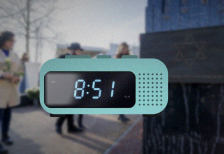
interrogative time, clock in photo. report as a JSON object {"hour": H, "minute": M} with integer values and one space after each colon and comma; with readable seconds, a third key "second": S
{"hour": 8, "minute": 51}
